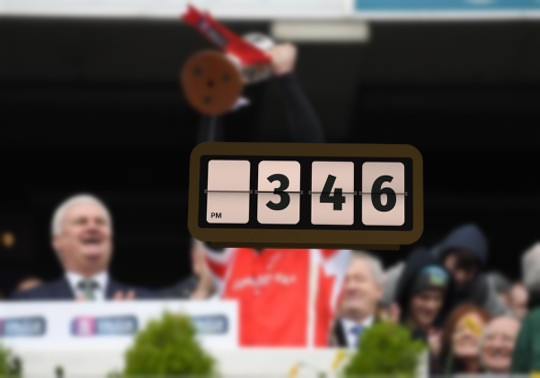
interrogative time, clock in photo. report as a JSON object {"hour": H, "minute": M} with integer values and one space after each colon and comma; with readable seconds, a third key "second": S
{"hour": 3, "minute": 46}
